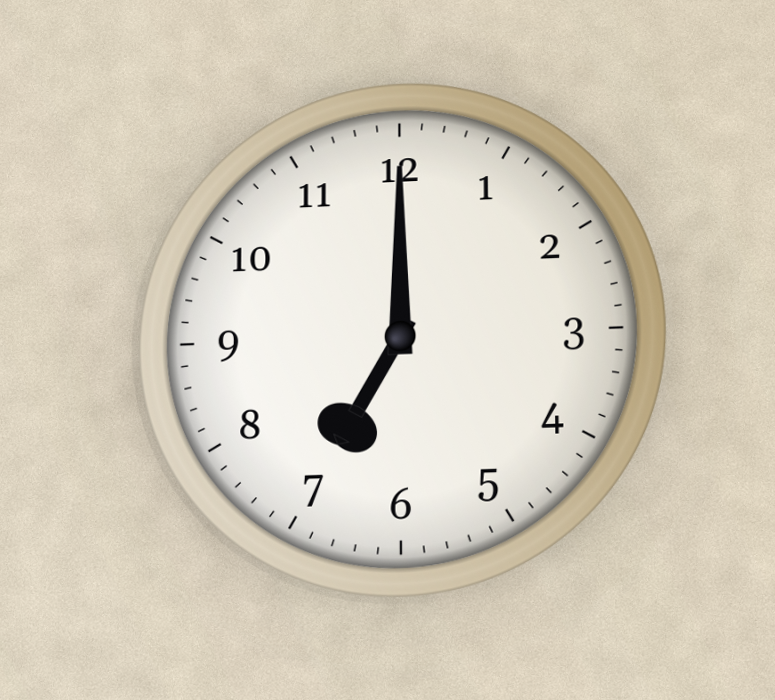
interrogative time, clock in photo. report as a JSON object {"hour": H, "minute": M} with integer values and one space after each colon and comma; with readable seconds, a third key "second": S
{"hour": 7, "minute": 0}
